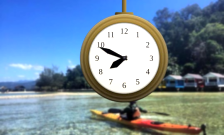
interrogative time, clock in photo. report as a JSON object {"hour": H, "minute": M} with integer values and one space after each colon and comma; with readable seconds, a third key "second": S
{"hour": 7, "minute": 49}
